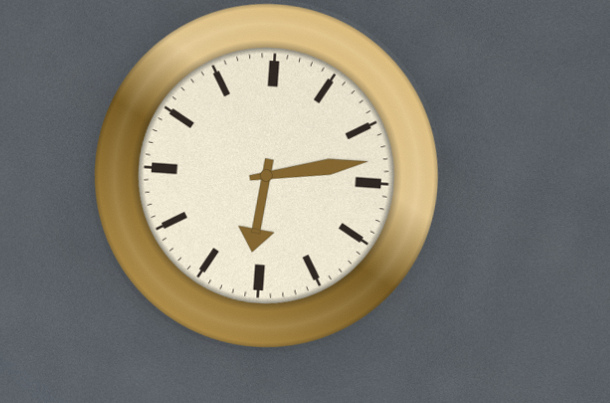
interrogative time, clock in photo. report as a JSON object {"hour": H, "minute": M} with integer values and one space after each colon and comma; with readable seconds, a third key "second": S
{"hour": 6, "minute": 13}
